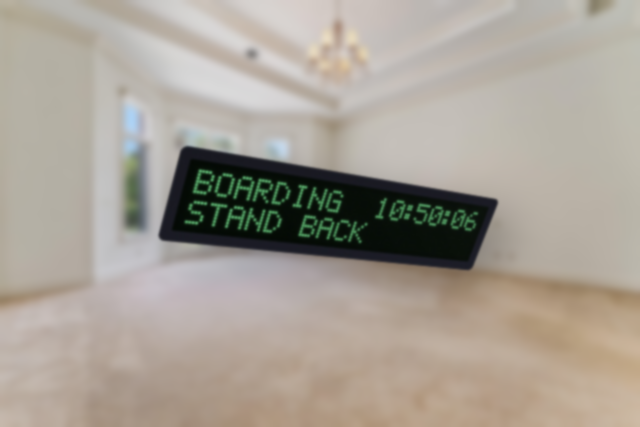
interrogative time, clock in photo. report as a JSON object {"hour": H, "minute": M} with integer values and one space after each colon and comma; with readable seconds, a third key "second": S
{"hour": 10, "minute": 50, "second": 6}
